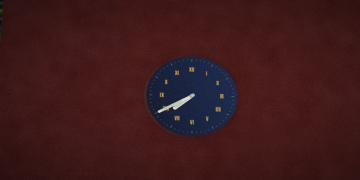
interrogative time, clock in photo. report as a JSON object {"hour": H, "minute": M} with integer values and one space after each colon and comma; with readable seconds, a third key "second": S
{"hour": 7, "minute": 40}
